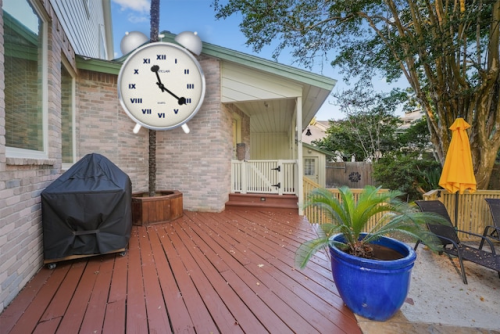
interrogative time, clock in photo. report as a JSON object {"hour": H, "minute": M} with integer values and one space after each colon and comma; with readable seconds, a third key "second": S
{"hour": 11, "minute": 21}
